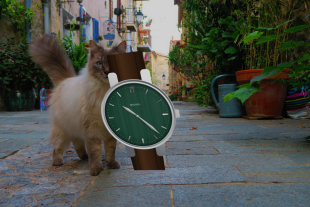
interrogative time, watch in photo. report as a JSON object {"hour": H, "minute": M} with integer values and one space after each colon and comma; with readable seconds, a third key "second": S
{"hour": 10, "minute": 23}
